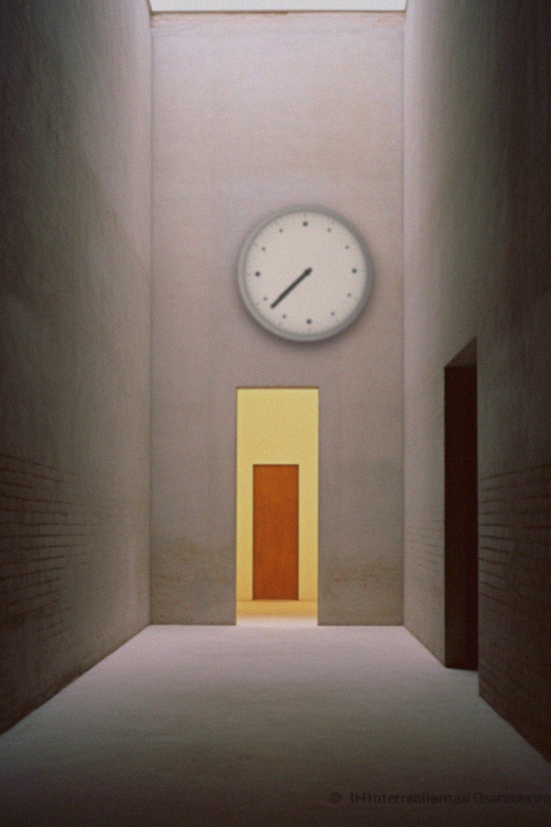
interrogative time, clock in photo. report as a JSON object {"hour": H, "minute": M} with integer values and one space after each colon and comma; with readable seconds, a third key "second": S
{"hour": 7, "minute": 38}
